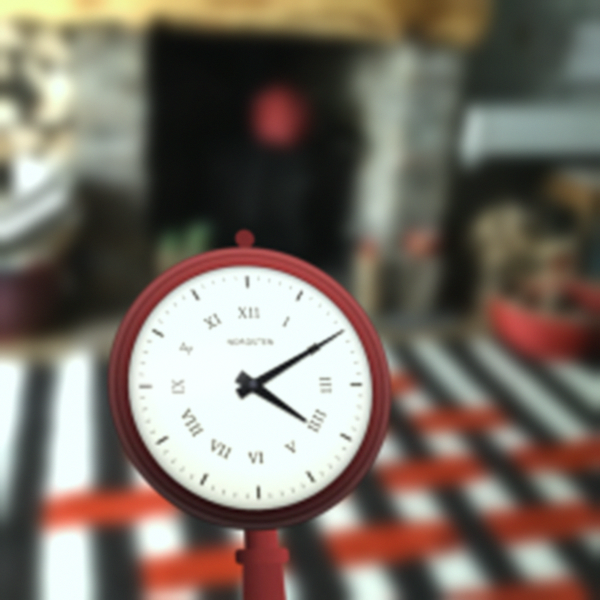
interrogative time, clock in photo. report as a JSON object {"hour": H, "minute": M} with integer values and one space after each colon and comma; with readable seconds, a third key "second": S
{"hour": 4, "minute": 10}
